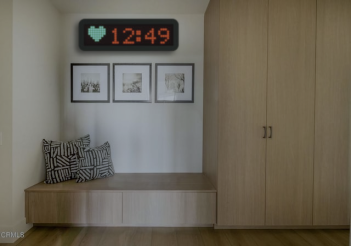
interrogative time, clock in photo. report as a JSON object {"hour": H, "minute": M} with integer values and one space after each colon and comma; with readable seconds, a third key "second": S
{"hour": 12, "minute": 49}
